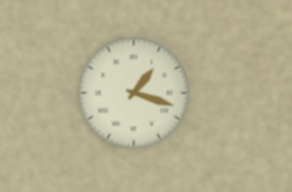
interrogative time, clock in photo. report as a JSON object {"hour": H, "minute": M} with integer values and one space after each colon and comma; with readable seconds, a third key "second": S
{"hour": 1, "minute": 18}
